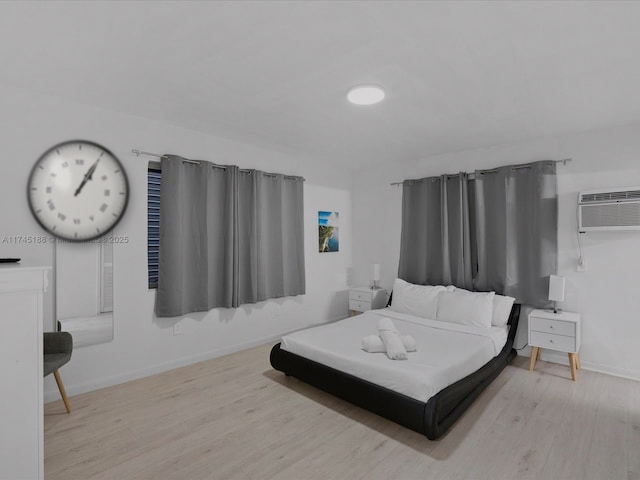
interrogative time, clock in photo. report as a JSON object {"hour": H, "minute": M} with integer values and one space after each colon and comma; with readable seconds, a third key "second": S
{"hour": 1, "minute": 5}
